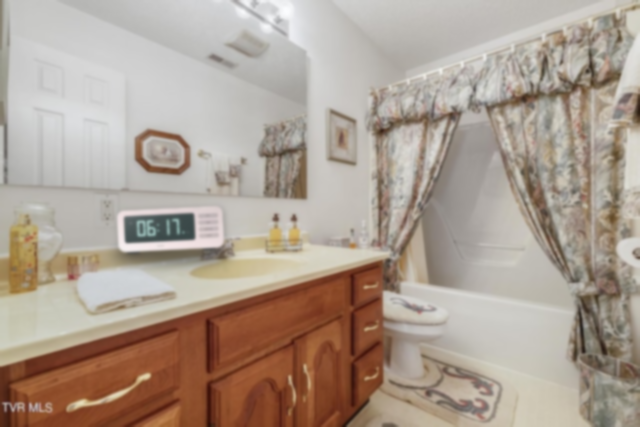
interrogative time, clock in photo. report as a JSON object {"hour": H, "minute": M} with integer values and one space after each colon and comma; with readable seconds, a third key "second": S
{"hour": 6, "minute": 17}
